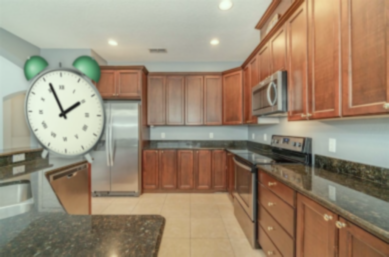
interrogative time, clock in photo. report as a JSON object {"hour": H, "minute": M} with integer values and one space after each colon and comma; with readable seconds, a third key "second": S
{"hour": 1, "minute": 56}
